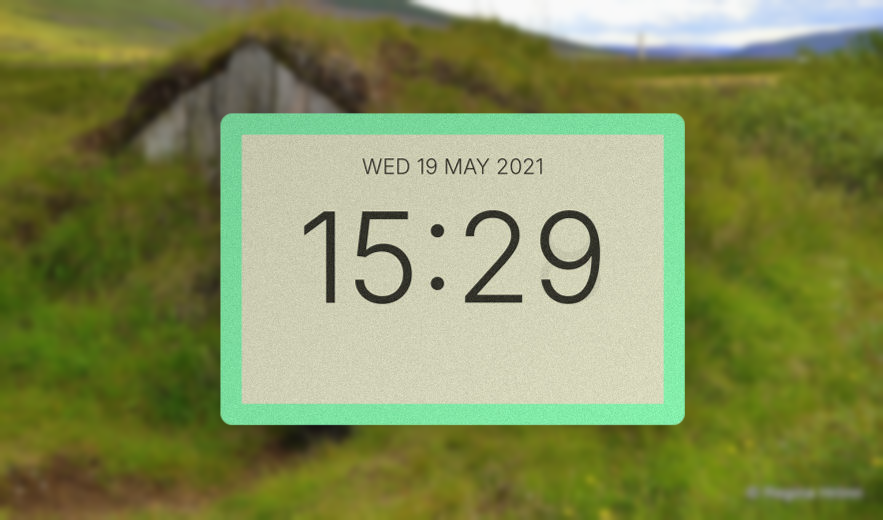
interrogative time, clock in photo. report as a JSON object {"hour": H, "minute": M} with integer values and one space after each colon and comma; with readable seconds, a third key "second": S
{"hour": 15, "minute": 29}
